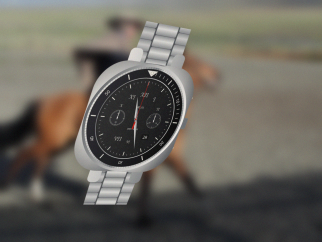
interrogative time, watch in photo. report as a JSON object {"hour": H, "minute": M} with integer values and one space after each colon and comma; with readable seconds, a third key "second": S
{"hour": 11, "minute": 27}
